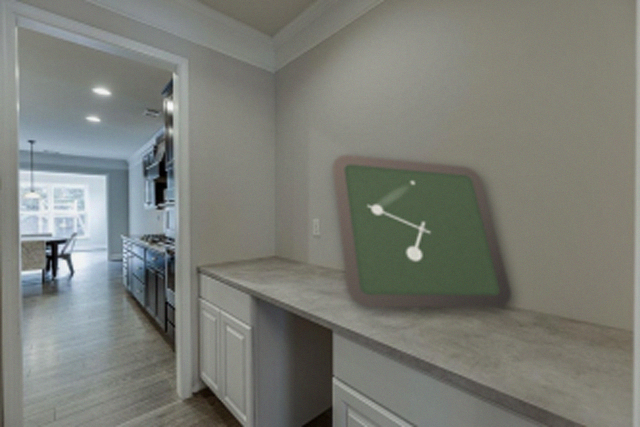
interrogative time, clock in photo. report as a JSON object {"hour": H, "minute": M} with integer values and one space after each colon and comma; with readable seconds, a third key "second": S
{"hour": 6, "minute": 49}
